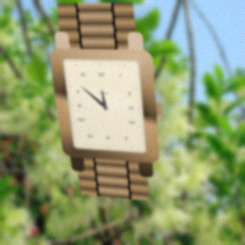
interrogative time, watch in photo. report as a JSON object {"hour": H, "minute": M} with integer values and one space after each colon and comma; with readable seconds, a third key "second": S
{"hour": 11, "minute": 52}
